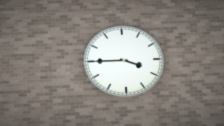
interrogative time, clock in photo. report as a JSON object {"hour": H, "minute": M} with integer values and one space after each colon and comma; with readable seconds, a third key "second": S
{"hour": 3, "minute": 45}
